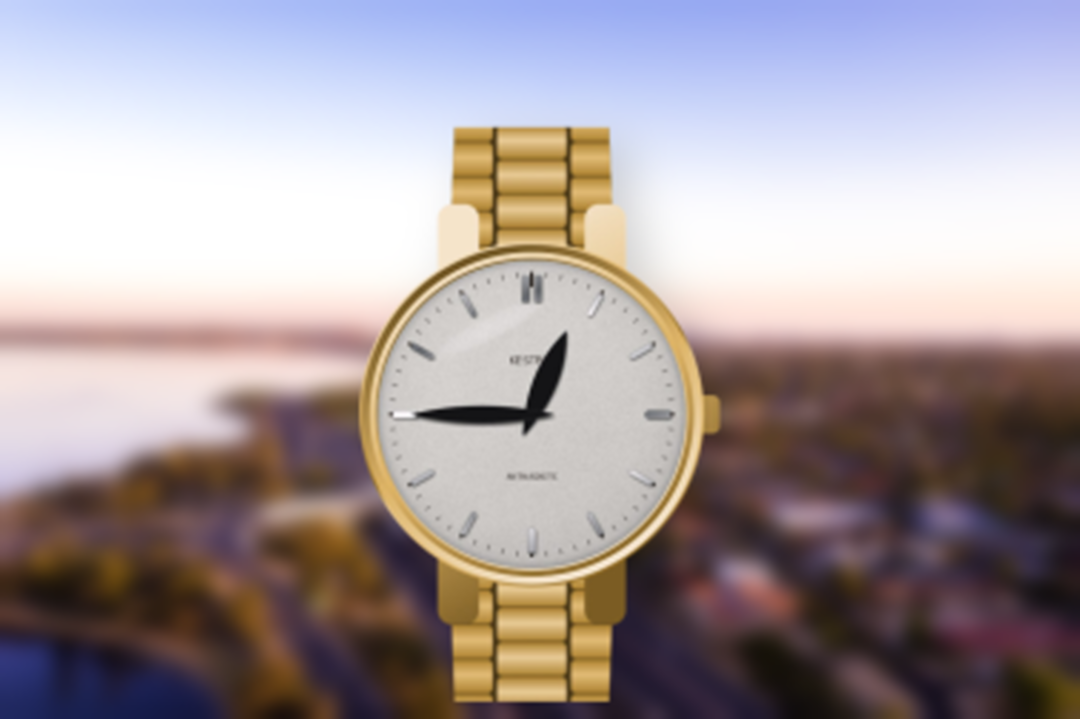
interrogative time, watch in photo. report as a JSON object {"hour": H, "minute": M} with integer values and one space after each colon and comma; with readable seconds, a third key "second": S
{"hour": 12, "minute": 45}
